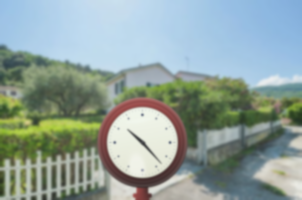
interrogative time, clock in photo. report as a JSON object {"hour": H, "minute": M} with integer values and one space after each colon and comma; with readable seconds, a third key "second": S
{"hour": 10, "minute": 23}
